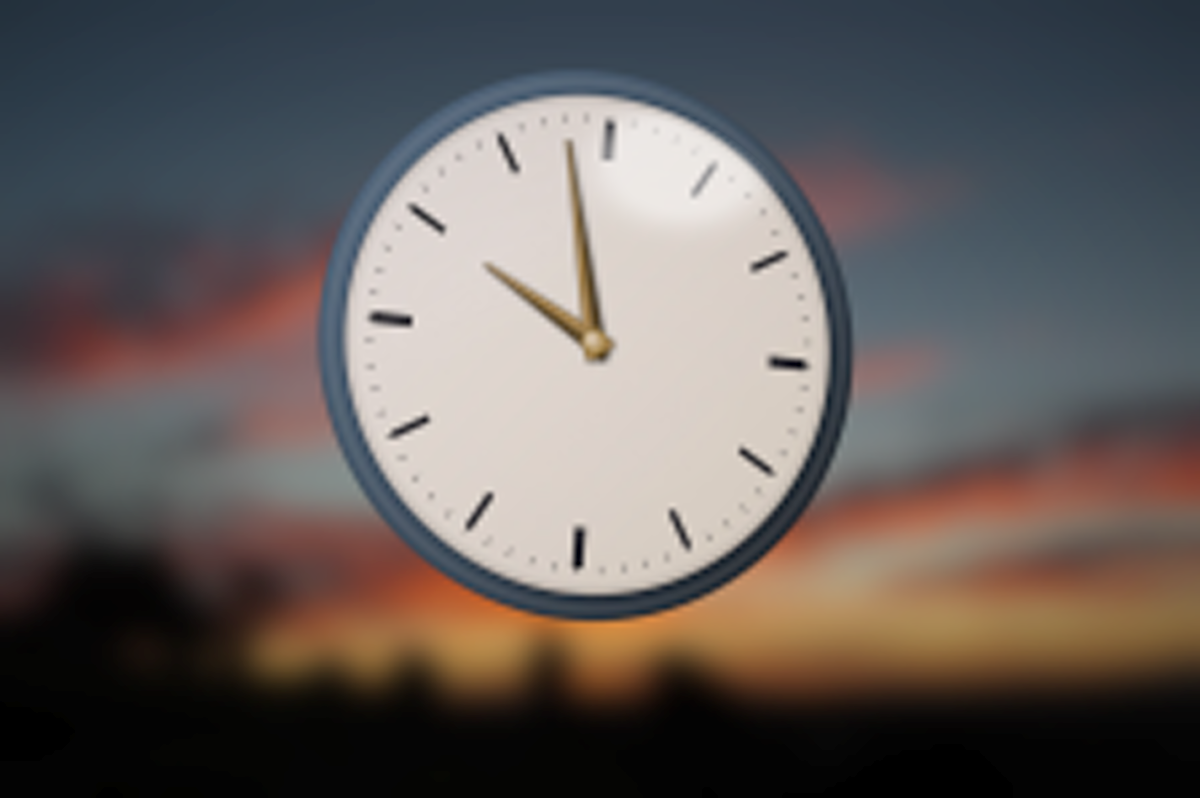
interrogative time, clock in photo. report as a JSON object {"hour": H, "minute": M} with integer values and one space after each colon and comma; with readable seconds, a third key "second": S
{"hour": 9, "minute": 58}
